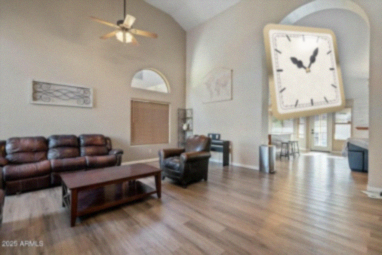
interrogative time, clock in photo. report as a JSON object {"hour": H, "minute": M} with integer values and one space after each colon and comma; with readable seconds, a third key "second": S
{"hour": 10, "minute": 6}
